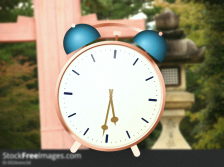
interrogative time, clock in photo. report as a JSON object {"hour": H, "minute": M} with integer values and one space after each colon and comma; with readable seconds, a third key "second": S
{"hour": 5, "minute": 31}
